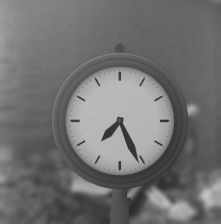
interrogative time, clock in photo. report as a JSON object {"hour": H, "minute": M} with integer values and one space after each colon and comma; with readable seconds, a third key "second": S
{"hour": 7, "minute": 26}
